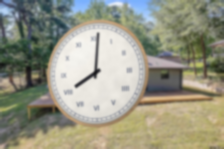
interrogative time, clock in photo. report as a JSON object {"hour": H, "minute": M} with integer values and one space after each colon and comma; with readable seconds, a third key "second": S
{"hour": 8, "minute": 1}
